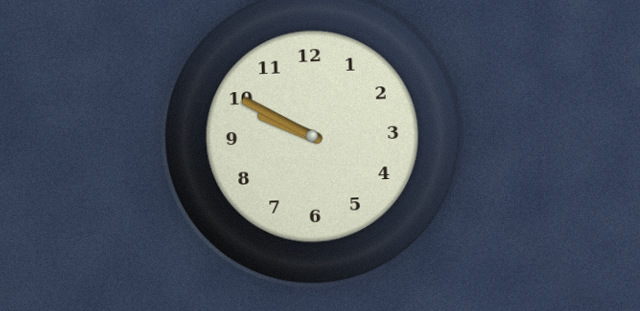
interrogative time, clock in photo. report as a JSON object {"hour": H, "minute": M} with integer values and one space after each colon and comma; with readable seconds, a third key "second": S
{"hour": 9, "minute": 50}
